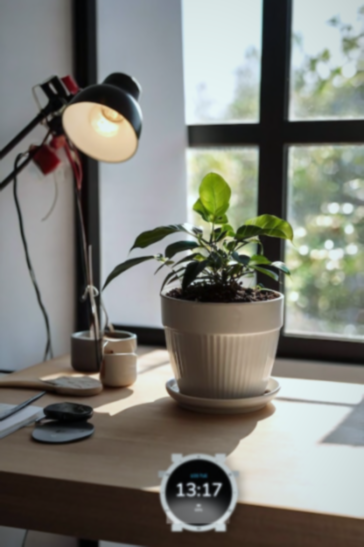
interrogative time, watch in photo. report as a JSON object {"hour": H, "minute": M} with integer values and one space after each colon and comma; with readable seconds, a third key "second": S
{"hour": 13, "minute": 17}
